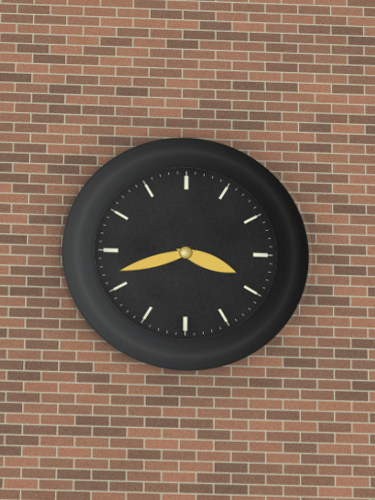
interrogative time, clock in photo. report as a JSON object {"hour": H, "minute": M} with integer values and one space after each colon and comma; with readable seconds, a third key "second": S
{"hour": 3, "minute": 42}
